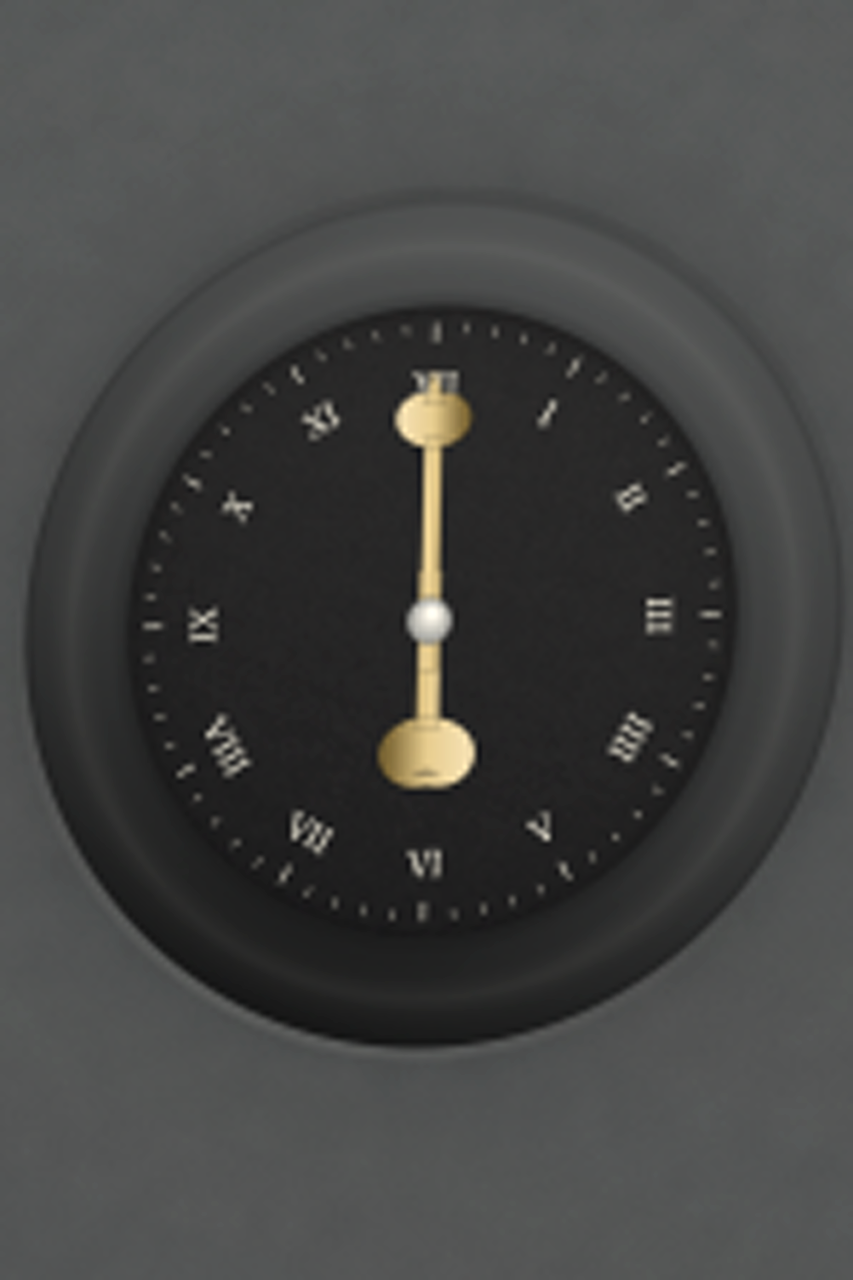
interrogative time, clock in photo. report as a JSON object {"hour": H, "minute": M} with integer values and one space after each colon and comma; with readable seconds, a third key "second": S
{"hour": 6, "minute": 0}
